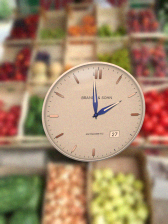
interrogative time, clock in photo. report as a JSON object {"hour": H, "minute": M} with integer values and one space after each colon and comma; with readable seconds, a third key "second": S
{"hour": 1, "minute": 59}
